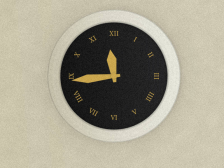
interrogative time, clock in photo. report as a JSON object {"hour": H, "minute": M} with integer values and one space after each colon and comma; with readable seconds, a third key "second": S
{"hour": 11, "minute": 44}
